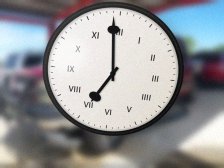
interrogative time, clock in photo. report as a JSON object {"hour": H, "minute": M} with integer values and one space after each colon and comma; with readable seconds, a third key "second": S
{"hour": 6, "minute": 59}
